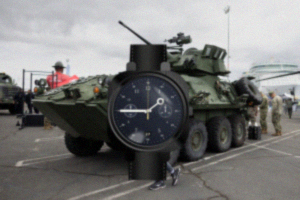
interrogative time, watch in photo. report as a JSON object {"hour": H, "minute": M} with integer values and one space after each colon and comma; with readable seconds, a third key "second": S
{"hour": 1, "minute": 45}
